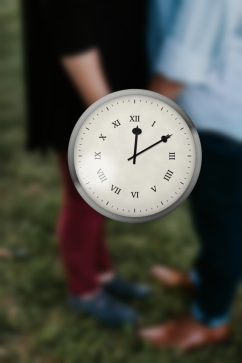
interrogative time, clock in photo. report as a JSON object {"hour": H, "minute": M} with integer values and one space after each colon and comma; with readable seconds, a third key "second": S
{"hour": 12, "minute": 10}
